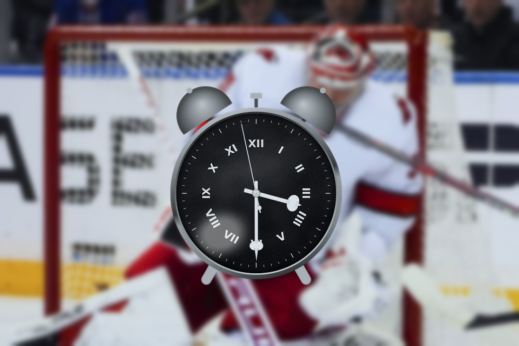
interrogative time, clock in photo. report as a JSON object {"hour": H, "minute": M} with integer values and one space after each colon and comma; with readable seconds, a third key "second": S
{"hour": 3, "minute": 29, "second": 58}
